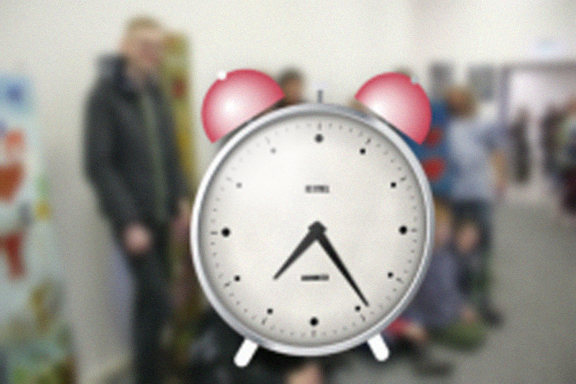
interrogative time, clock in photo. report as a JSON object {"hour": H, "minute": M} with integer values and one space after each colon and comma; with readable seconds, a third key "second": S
{"hour": 7, "minute": 24}
